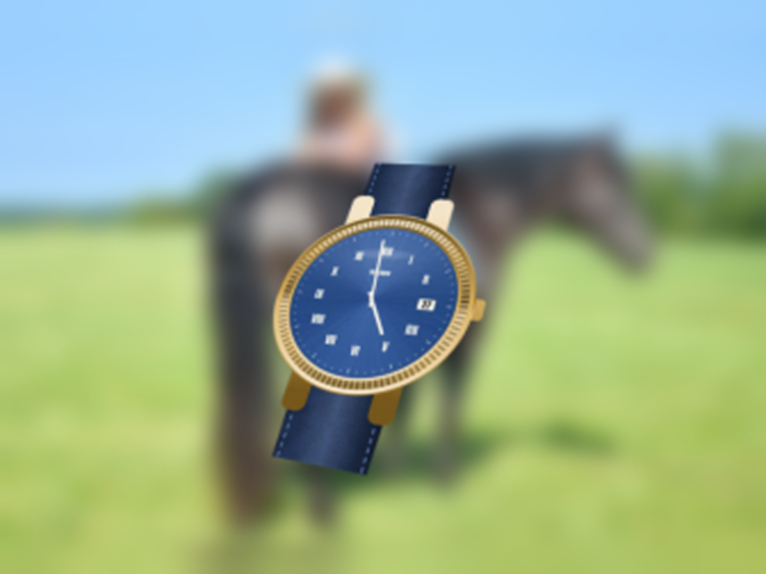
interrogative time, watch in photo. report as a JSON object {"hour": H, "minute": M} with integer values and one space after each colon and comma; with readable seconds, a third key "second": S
{"hour": 4, "minute": 59}
